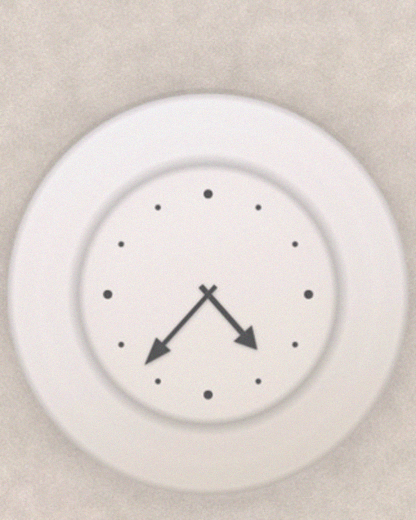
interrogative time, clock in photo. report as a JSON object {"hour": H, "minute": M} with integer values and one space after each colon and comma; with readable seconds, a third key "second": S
{"hour": 4, "minute": 37}
